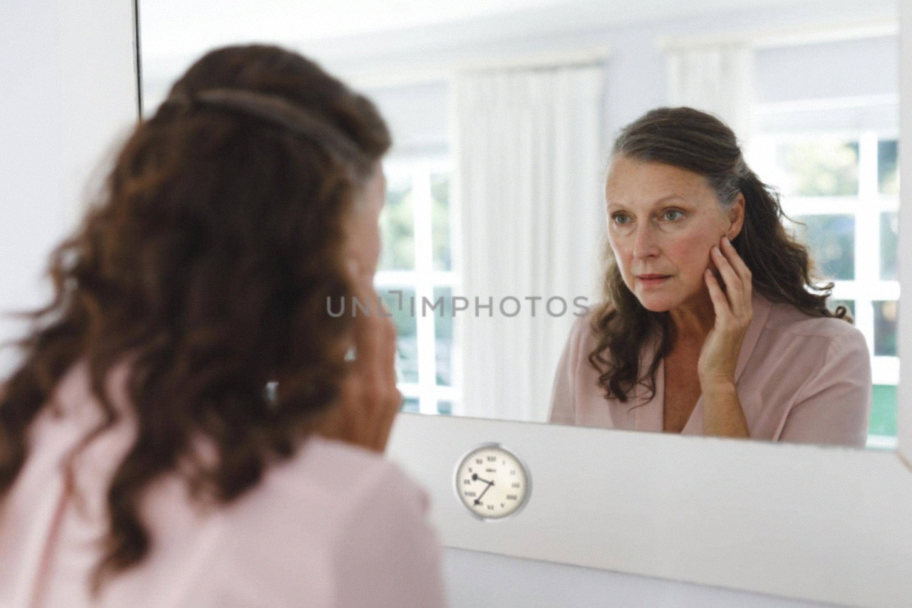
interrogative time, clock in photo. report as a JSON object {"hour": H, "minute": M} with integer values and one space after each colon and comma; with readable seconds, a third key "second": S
{"hour": 9, "minute": 36}
